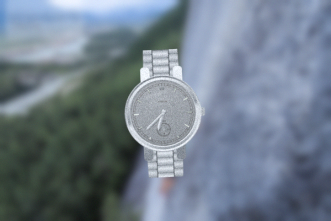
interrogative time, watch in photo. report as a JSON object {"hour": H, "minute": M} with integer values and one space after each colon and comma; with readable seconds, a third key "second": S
{"hour": 6, "minute": 38}
